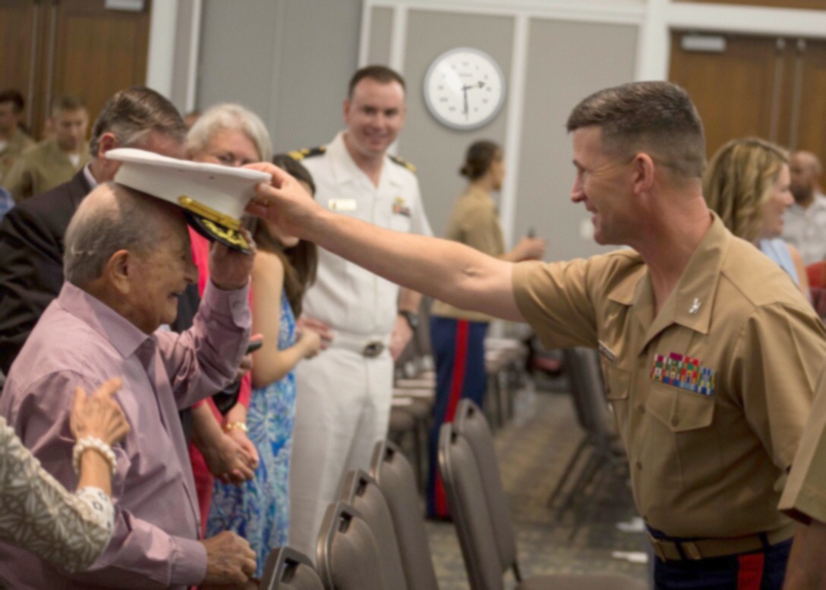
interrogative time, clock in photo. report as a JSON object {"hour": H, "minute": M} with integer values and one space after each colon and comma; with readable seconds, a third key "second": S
{"hour": 2, "minute": 29}
